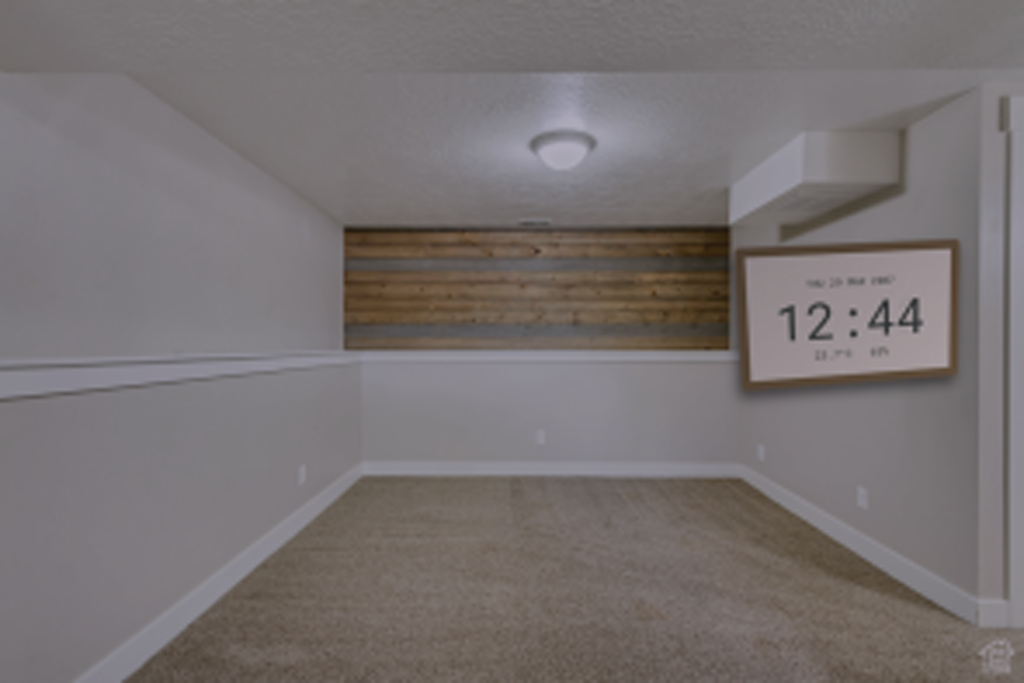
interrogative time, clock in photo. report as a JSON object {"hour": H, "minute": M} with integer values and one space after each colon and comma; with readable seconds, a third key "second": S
{"hour": 12, "minute": 44}
